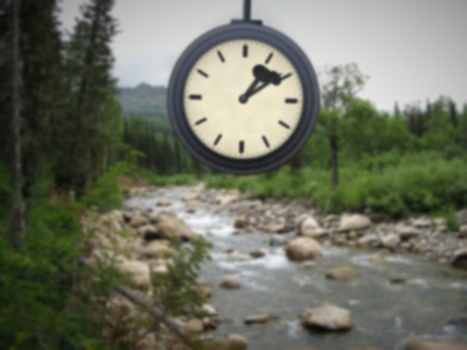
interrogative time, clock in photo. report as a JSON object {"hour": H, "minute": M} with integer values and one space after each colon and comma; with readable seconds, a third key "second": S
{"hour": 1, "minute": 9}
